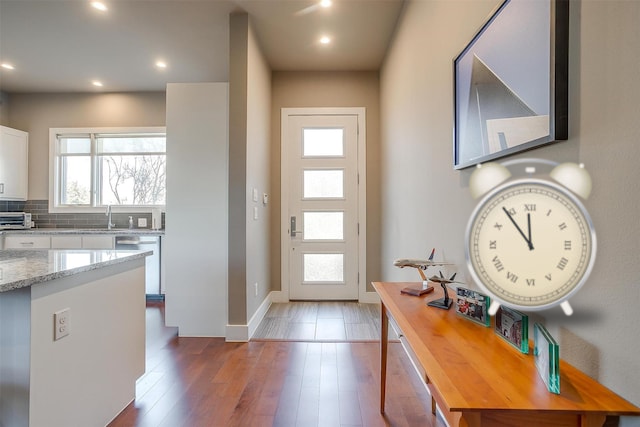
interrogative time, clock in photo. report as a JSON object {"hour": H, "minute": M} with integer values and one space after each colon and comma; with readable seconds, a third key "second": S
{"hour": 11, "minute": 54}
